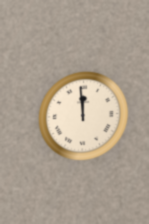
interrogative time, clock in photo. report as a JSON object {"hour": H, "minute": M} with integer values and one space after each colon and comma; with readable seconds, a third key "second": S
{"hour": 11, "minute": 59}
